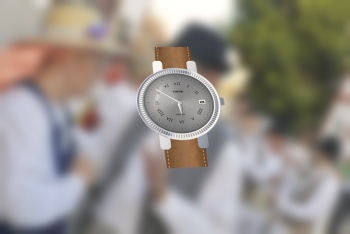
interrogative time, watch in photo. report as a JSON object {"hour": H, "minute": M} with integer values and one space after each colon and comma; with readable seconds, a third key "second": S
{"hour": 5, "minute": 51}
